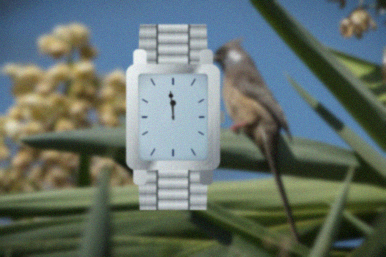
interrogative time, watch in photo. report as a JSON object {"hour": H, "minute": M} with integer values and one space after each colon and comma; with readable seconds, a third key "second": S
{"hour": 11, "minute": 59}
